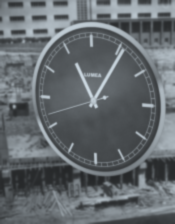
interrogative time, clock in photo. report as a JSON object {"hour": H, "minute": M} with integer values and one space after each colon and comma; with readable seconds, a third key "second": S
{"hour": 11, "minute": 5, "second": 42}
